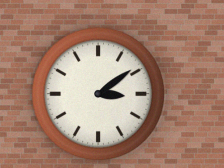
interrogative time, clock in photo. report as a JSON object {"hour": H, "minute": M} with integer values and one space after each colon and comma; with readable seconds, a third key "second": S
{"hour": 3, "minute": 9}
